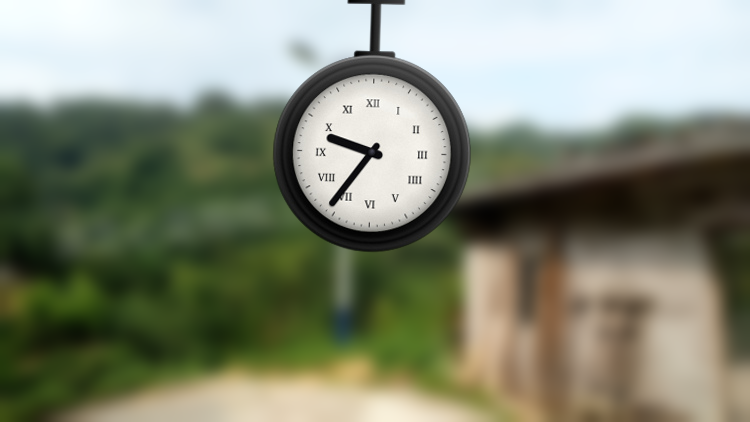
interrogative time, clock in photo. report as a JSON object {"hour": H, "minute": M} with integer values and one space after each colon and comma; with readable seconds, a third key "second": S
{"hour": 9, "minute": 36}
